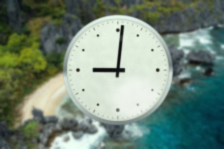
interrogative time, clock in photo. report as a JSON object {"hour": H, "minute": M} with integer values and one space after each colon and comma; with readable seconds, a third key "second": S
{"hour": 9, "minute": 1}
